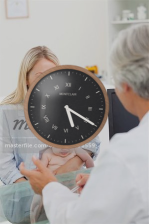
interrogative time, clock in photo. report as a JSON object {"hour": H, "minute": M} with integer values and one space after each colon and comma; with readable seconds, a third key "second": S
{"hour": 5, "minute": 20}
